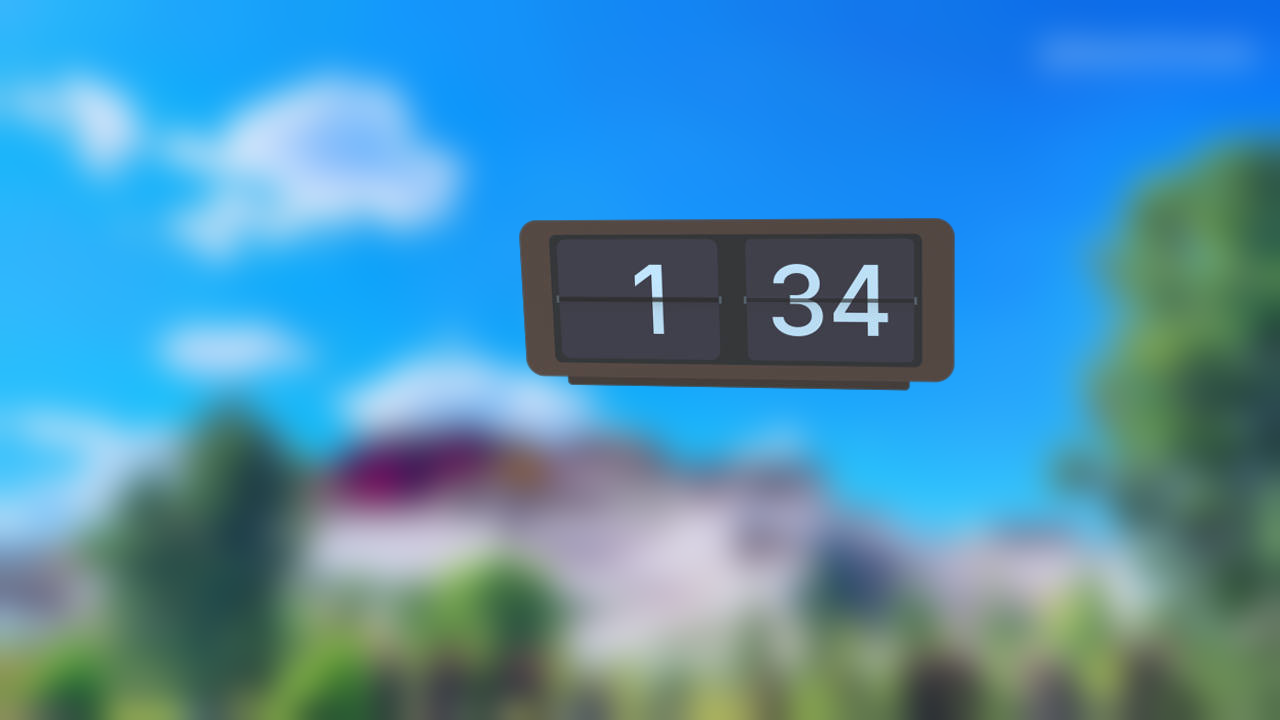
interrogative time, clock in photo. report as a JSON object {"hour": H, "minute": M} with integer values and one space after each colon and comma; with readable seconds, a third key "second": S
{"hour": 1, "minute": 34}
